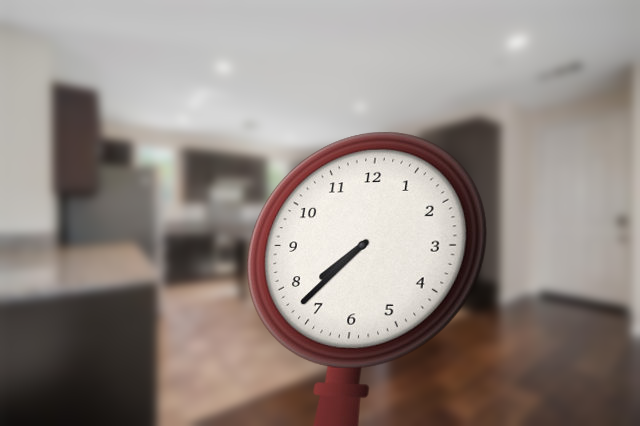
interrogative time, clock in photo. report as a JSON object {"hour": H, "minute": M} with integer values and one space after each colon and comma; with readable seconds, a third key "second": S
{"hour": 7, "minute": 37}
